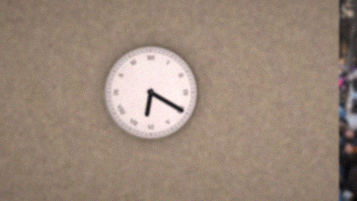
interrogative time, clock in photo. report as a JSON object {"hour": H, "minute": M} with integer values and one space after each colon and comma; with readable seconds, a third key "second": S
{"hour": 6, "minute": 20}
